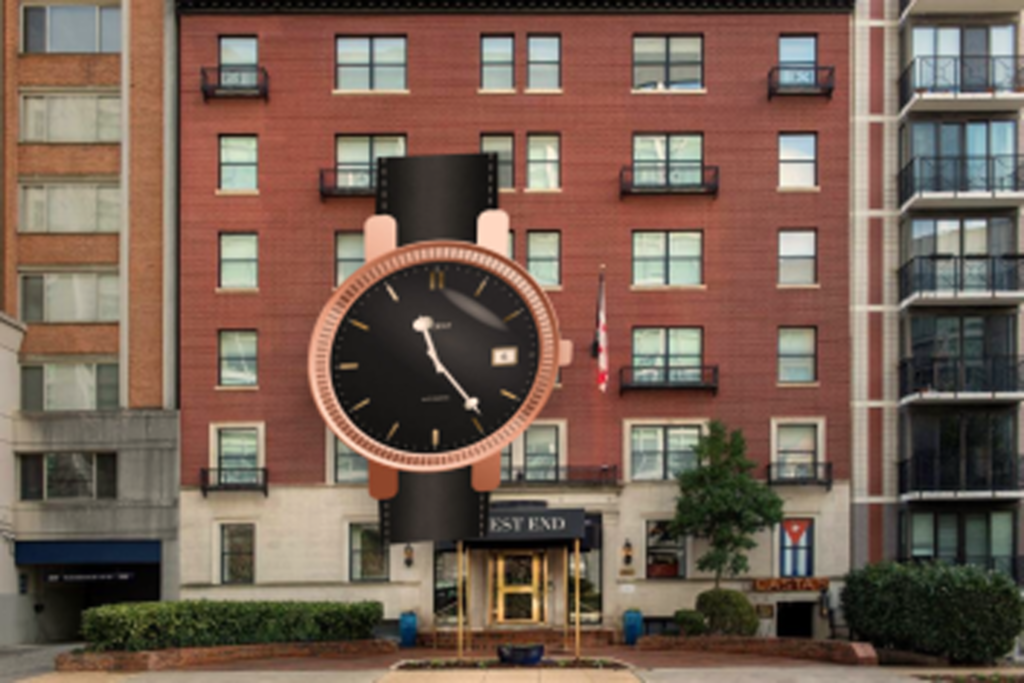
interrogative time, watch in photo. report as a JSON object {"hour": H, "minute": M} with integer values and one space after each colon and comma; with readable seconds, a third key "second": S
{"hour": 11, "minute": 24}
